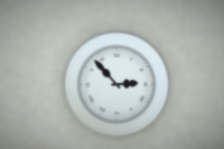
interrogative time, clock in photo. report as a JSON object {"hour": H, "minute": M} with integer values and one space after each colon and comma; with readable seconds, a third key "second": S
{"hour": 2, "minute": 53}
